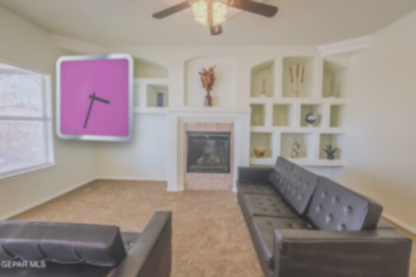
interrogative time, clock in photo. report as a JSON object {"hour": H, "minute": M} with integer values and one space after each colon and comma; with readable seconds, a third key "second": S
{"hour": 3, "minute": 33}
